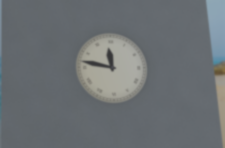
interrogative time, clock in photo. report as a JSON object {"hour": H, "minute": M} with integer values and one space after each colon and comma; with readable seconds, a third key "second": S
{"hour": 11, "minute": 47}
